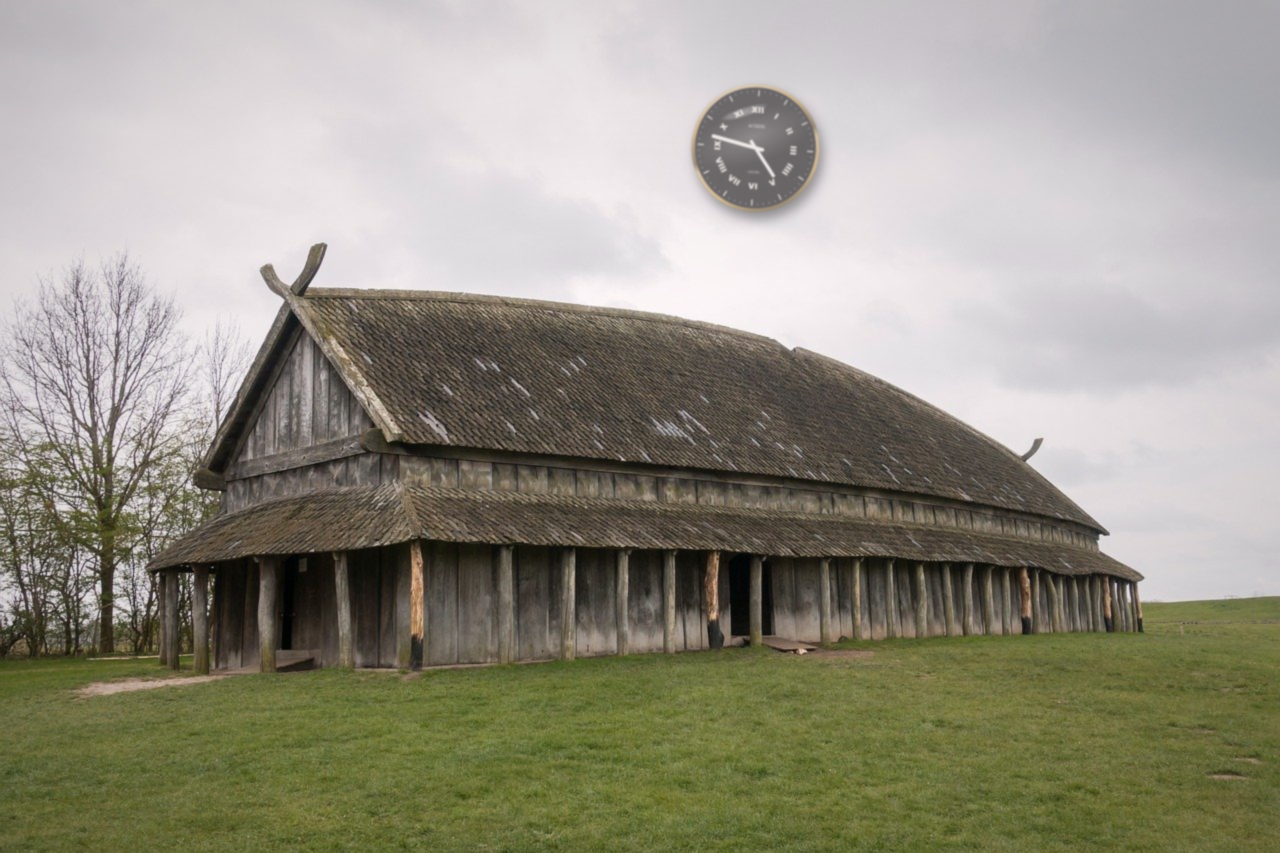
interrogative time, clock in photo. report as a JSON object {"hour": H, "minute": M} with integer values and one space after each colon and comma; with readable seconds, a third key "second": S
{"hour": 4, "minute": 47}
